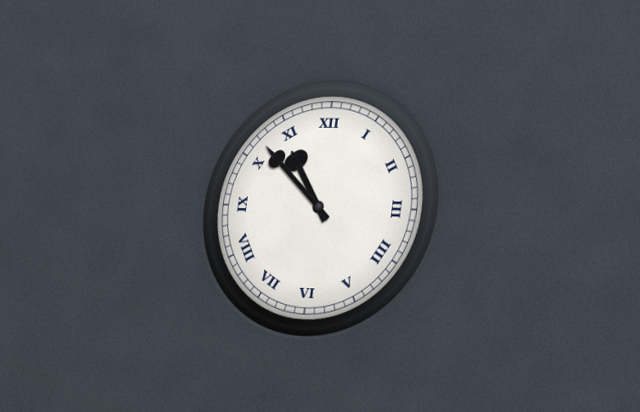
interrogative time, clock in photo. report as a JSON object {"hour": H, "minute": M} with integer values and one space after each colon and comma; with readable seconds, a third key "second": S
{"hour": 10, "minute": 52}
